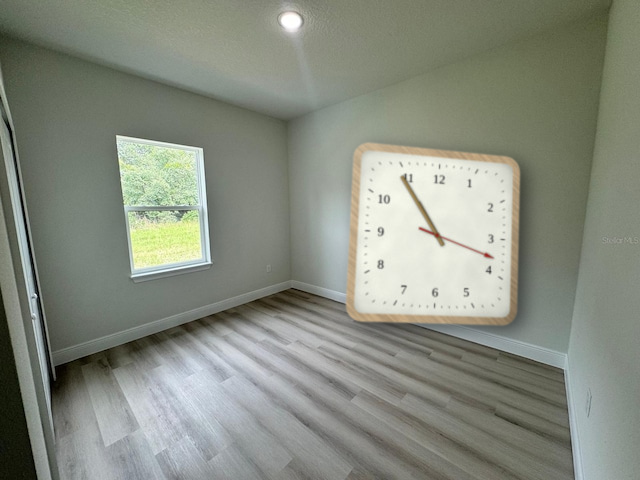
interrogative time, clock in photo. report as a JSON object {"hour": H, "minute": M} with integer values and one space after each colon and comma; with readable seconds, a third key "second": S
{"hour": 10, "minute": 54, "second": 18}
